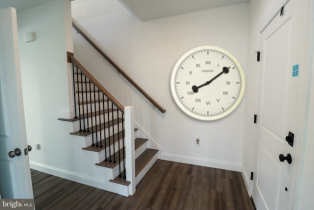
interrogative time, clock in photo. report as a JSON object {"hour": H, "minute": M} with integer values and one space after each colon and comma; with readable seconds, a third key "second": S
{"hour": 8, "minute": 9}
